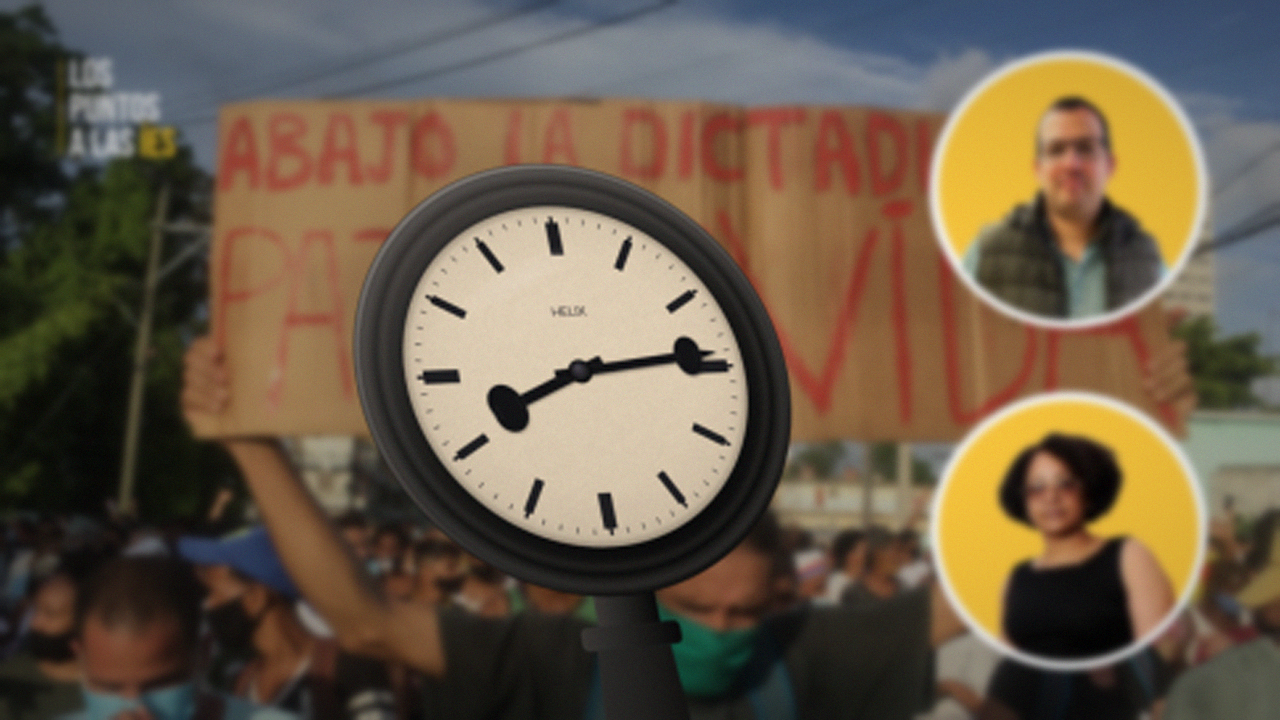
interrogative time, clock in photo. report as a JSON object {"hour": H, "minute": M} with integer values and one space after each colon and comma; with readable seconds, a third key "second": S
{"hour": 8, "minute": 14}
